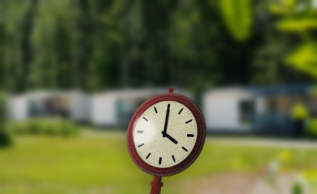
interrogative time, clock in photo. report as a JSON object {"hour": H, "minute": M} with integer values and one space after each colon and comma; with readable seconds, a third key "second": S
{"hour": 4, "minute": 0}
